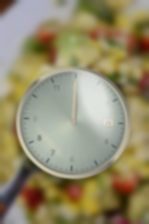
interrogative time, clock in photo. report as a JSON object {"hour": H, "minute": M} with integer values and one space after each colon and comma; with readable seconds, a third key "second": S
{"hour": 12, "minute": 0}
